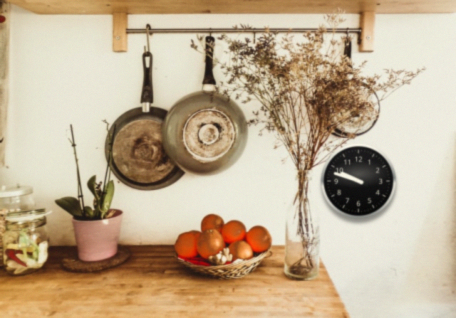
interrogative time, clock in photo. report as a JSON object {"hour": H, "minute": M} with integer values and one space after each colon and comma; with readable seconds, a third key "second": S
{"hour": 9, "minute": 48}
